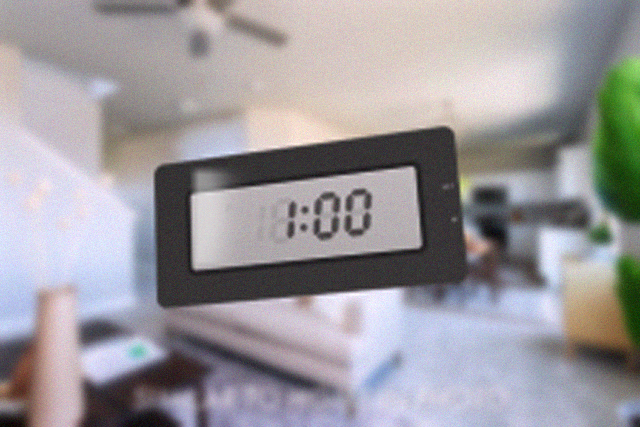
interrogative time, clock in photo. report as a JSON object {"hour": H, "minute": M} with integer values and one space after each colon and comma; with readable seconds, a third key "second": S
{"hour": 1, "minute": 0}
